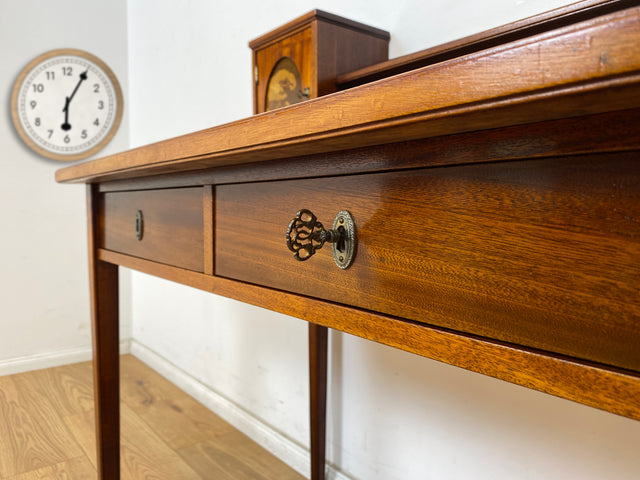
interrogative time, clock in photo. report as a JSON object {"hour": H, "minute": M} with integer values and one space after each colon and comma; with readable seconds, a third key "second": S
{"hour": 6, "minute": 5}
